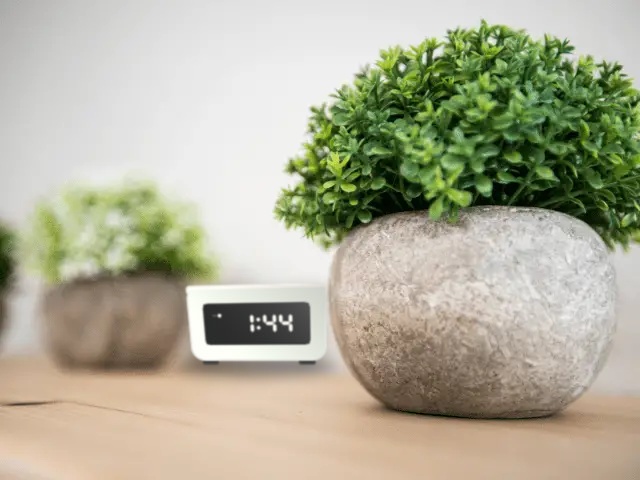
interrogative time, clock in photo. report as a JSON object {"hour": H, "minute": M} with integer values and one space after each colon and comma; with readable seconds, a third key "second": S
{"hour": 1, "minute": 44}
